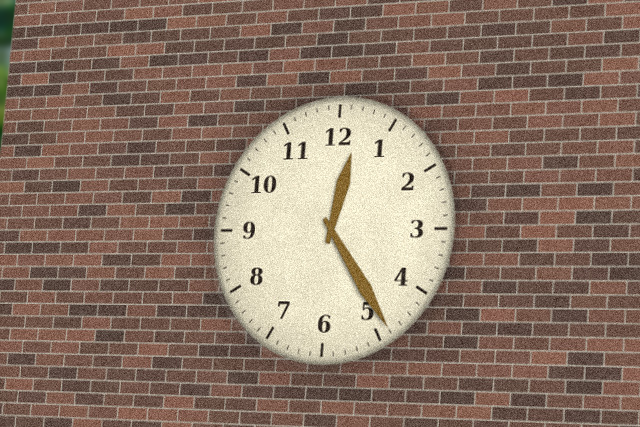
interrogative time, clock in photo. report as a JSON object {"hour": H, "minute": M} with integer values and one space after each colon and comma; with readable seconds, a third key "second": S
{"hour": 12, "minute": 24}
